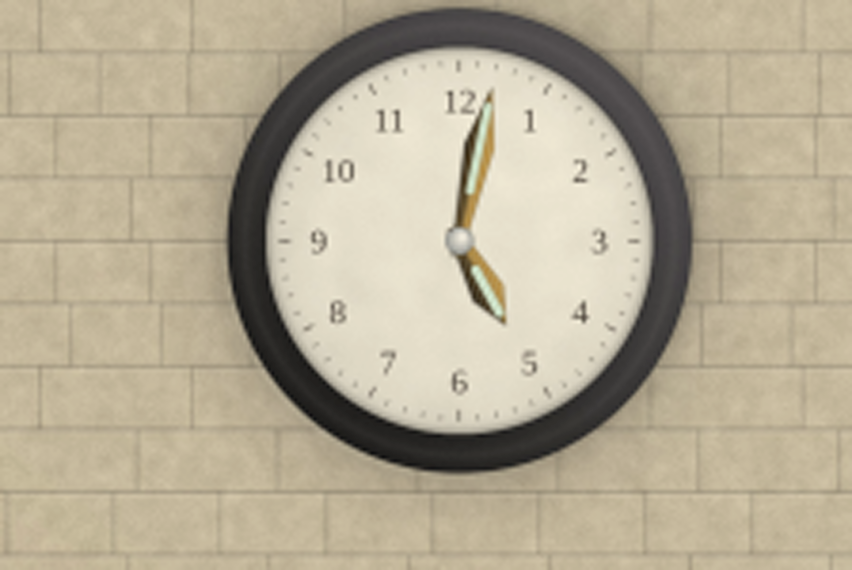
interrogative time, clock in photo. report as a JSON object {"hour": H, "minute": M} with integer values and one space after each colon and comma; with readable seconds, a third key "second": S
{"hour": 5, "minute": 2}
